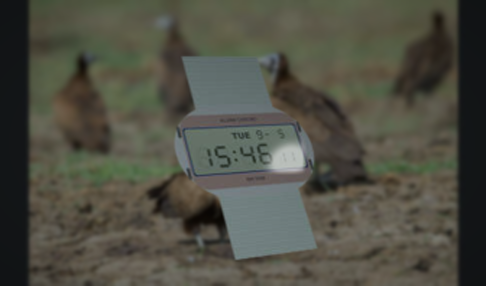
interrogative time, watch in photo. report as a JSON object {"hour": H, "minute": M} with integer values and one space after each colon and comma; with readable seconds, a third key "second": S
{"hour": 15, "minute": 46, "second": 11}
